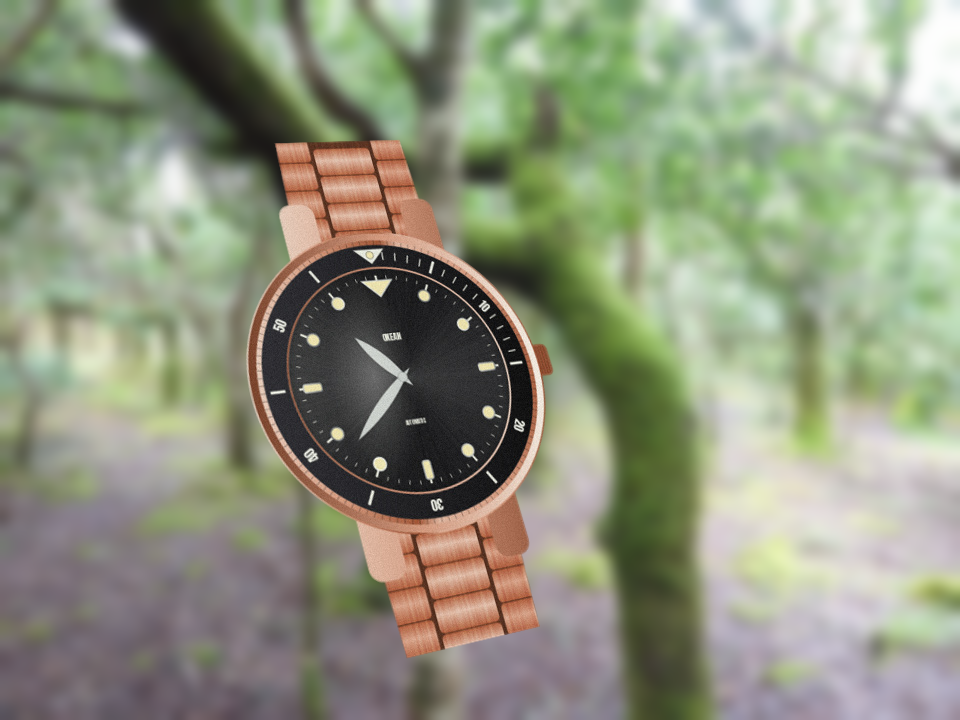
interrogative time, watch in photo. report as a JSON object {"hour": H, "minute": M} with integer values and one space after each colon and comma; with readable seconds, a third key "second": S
{"hour": 10, "minute": 38}
